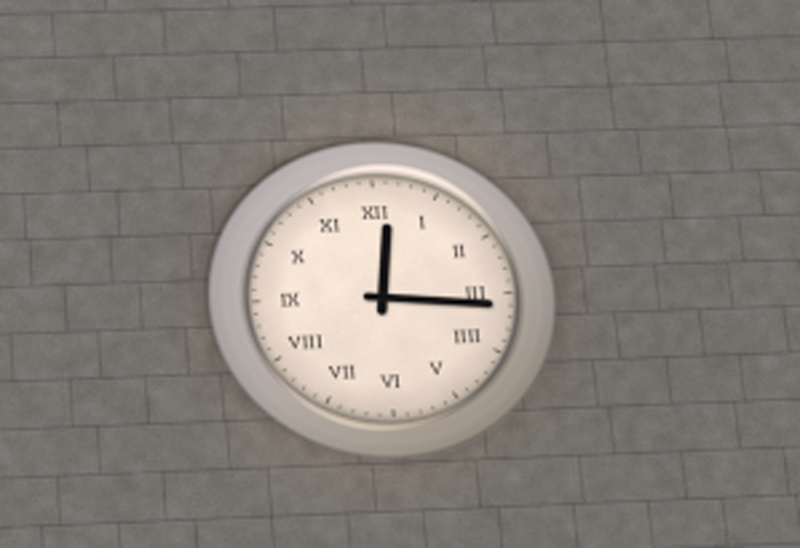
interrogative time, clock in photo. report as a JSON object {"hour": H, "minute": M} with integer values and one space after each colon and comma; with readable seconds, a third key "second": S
{"hour": 12, "minute": 16}
